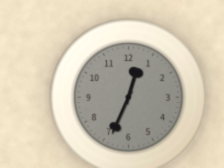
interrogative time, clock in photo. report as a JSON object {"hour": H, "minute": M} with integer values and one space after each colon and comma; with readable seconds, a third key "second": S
{"hour": 12, "minute": 34}
